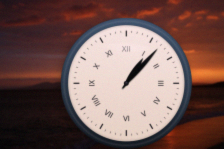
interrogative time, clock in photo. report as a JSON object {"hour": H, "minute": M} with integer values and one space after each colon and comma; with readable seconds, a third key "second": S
{"hour": 1, "minute": 7}
